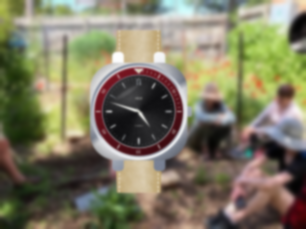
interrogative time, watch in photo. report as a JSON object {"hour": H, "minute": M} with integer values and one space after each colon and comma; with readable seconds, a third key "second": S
{"hour": 4, "minute": 48}
